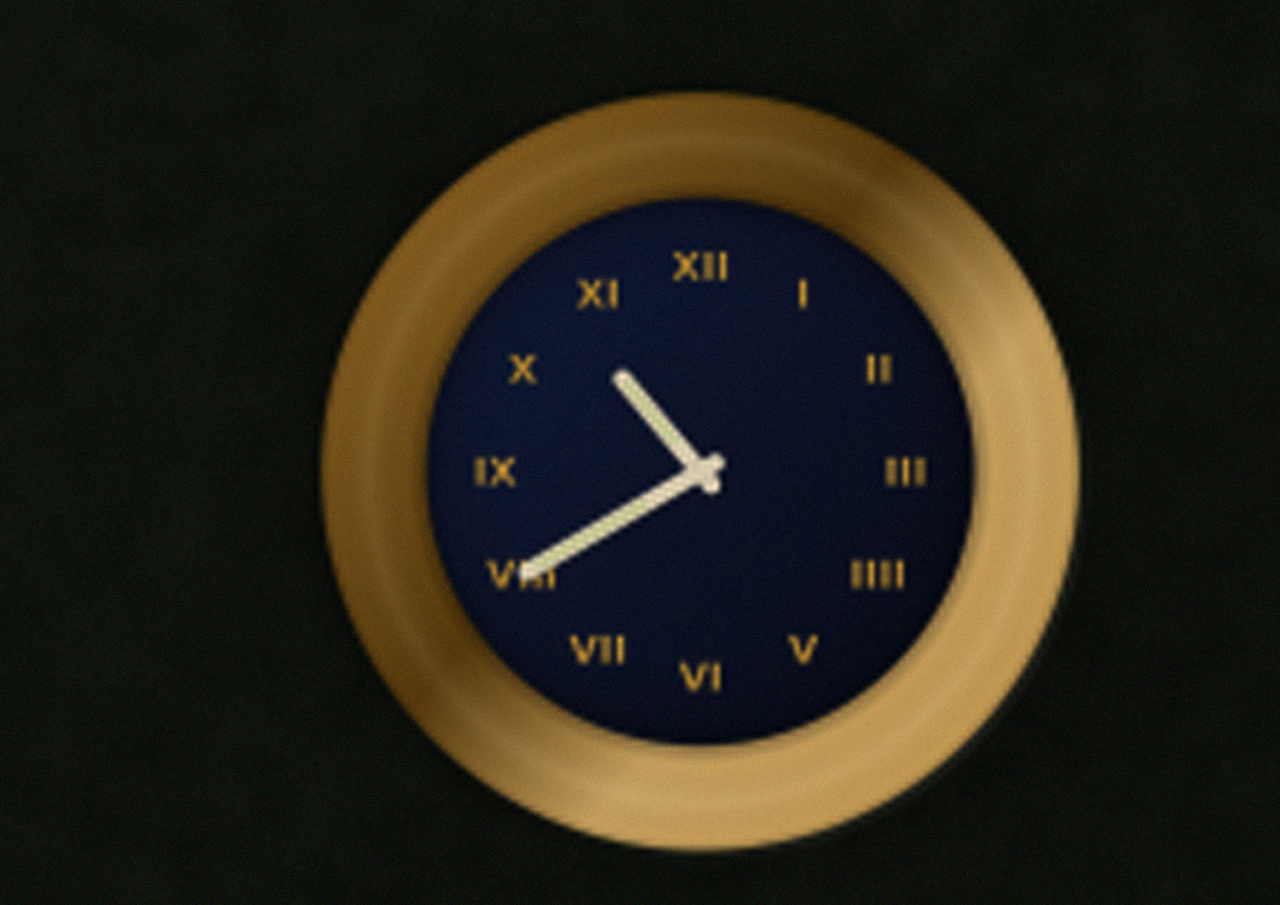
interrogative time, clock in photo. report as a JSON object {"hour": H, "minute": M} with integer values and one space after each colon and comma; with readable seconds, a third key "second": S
{"hour": 10, "minute": 40}
